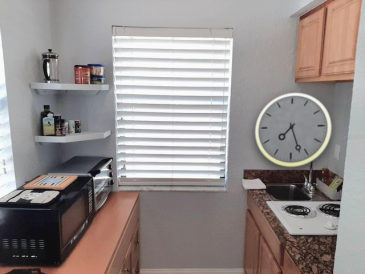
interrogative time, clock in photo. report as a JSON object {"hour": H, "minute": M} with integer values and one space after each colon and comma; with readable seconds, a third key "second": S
{"hour": 7, "minute": 27}
